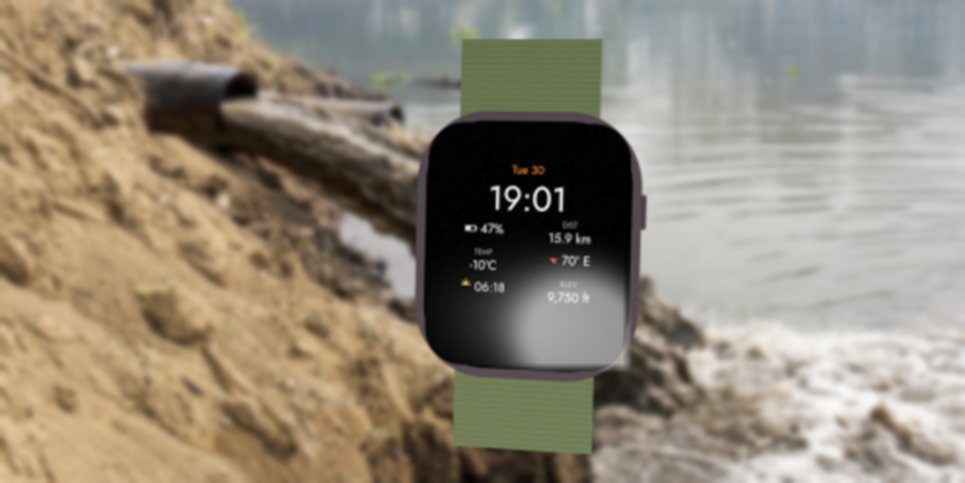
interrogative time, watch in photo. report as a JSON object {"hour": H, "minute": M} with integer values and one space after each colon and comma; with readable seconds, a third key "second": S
{"hour": 19, "minute": 1}
